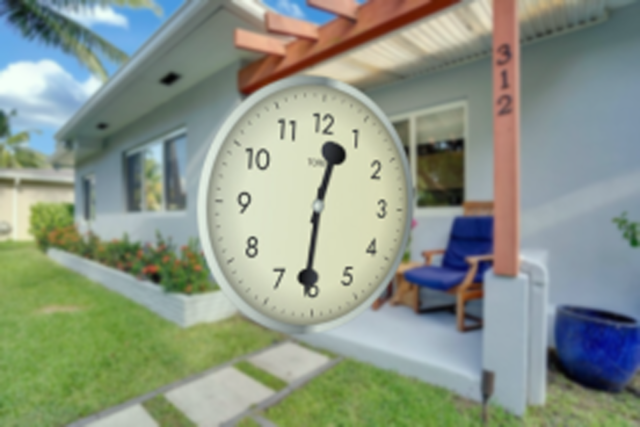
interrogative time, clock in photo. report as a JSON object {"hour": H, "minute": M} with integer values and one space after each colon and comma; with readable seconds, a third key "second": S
{"hour": 12, "minute": 31}
